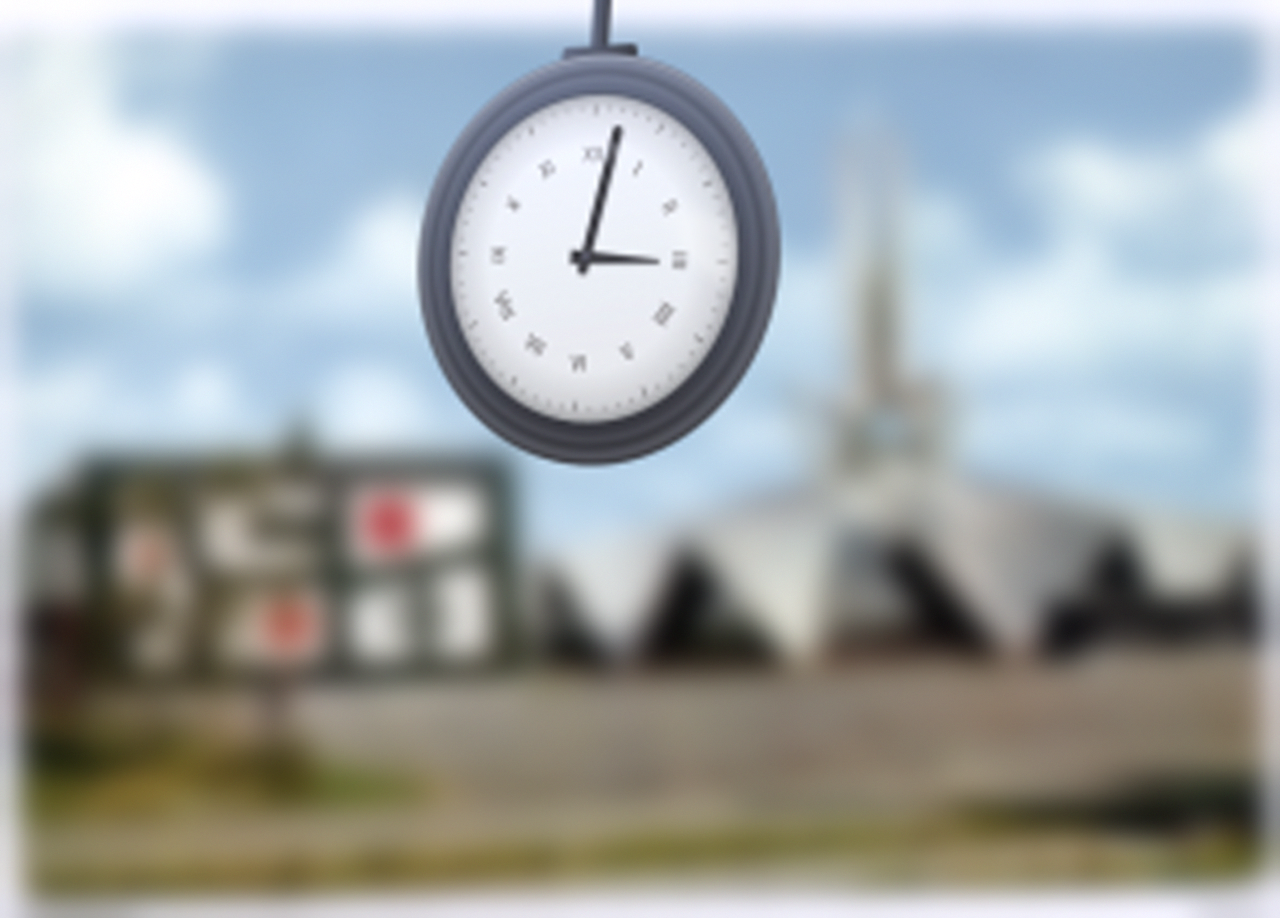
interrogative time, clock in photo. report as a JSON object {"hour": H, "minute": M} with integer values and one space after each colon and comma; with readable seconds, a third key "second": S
{"hour": 3, "minute": 2}
